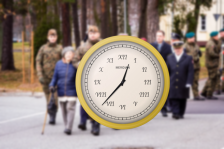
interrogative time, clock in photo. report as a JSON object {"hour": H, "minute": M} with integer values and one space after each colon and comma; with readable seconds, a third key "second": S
{"hour": 12, "minute": 37}
